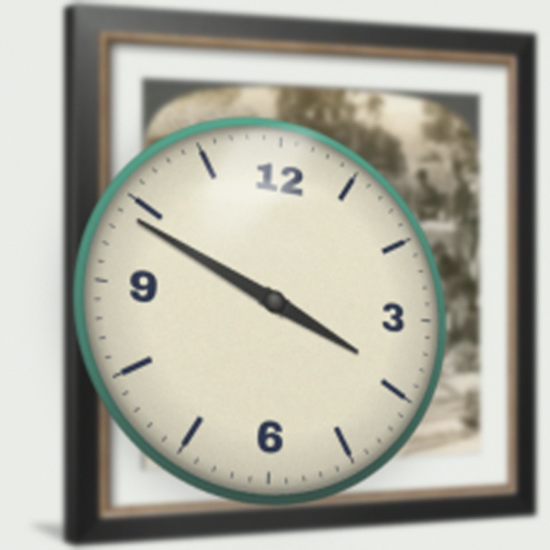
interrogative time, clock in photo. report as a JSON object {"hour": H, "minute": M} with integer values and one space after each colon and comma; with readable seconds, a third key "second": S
{"hour": 3, "minute": 49}
